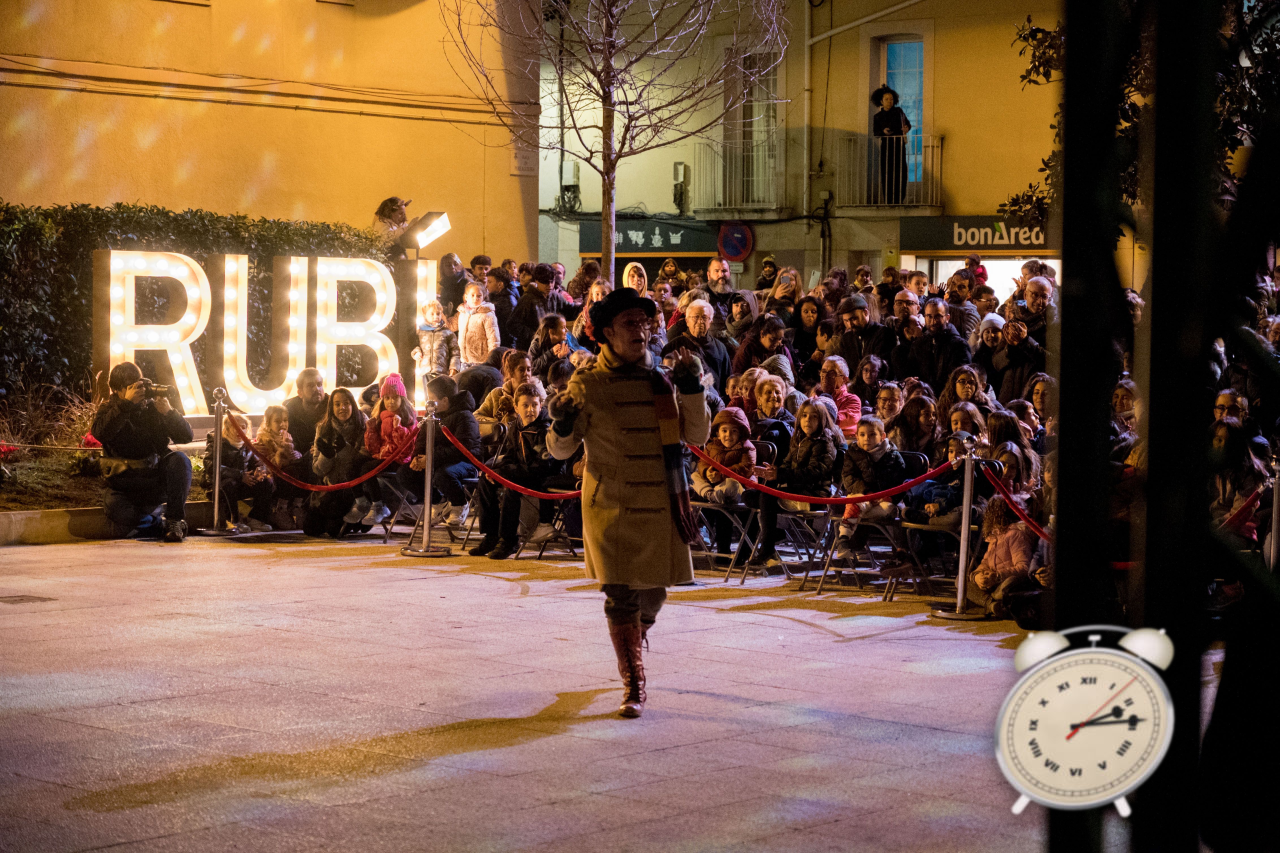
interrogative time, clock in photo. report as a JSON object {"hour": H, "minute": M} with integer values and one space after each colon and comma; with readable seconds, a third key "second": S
{"hour": 2, "minute": 14, "second": 7}
